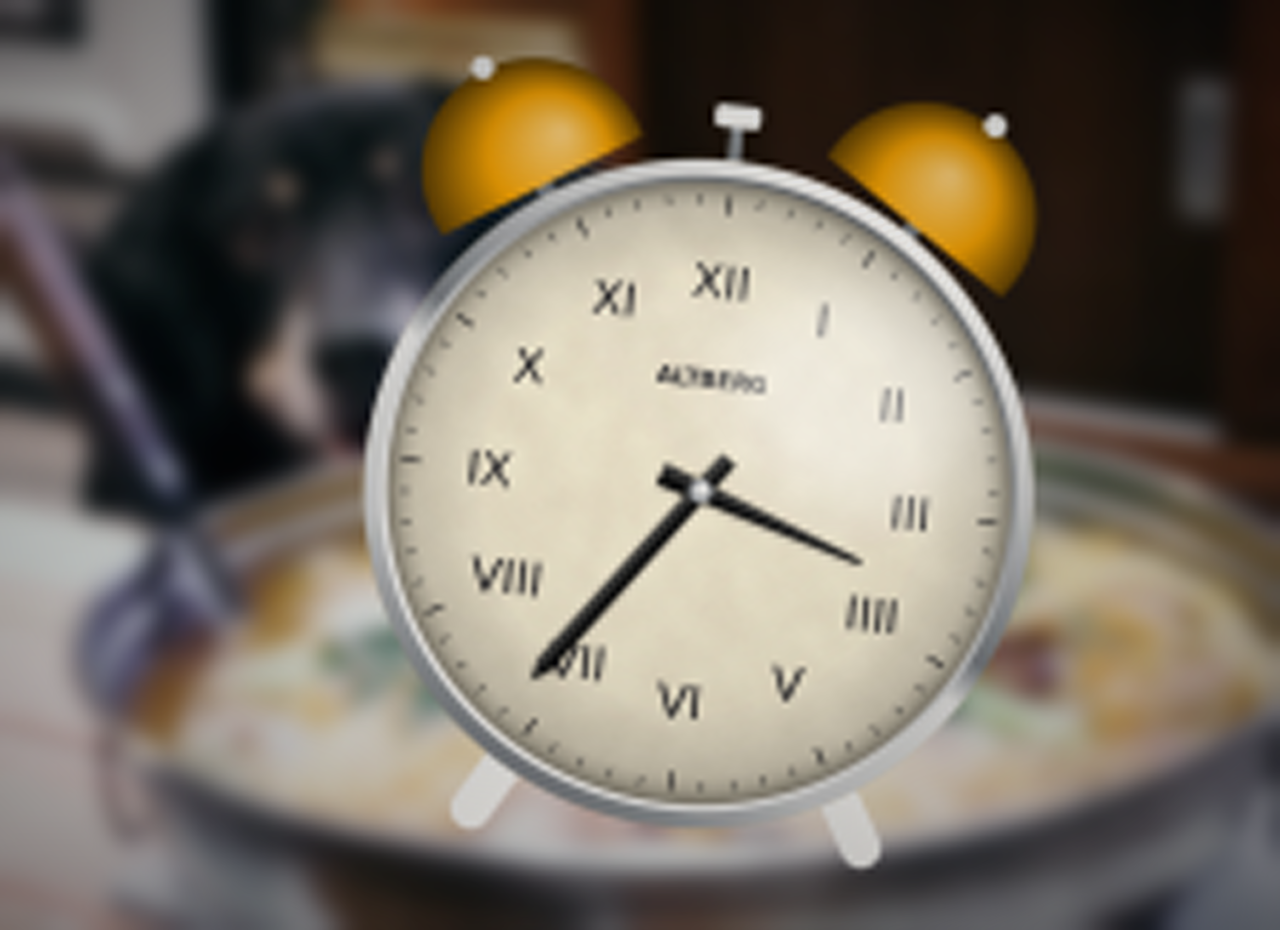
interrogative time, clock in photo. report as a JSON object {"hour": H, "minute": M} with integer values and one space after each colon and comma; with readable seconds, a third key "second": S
{"hour": 3, "minute": 36}
